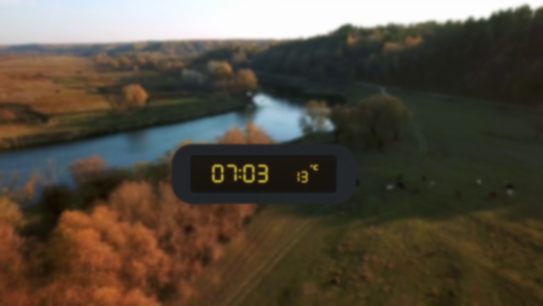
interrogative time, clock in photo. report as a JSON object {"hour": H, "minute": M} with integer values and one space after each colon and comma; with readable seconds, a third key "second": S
{"hour": 7, "minute": 3}
